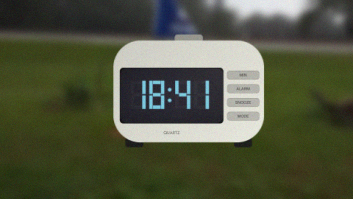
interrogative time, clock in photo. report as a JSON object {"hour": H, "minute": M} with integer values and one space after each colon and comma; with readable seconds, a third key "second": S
{"hour": 18, "minute": 41}
